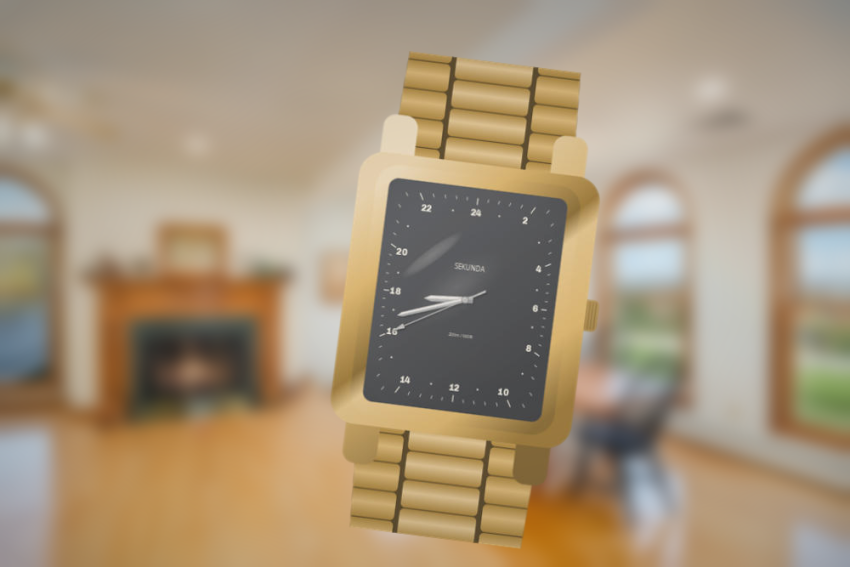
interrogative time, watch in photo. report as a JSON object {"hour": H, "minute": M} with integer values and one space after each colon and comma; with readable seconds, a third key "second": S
{"hour": 17, "minute": 41, "second": 40}
